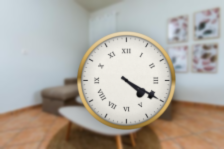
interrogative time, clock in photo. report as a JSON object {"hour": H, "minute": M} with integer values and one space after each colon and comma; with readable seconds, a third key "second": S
{"hour": 4, "minute": 20}
